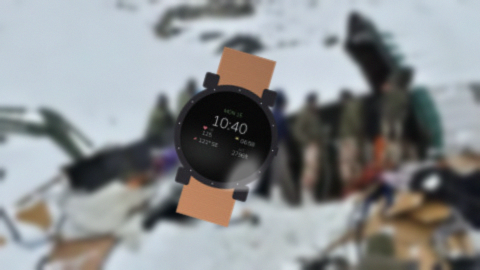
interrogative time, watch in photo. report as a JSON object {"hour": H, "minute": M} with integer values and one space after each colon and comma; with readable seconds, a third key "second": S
{"hour": 10, "minute": 40}
